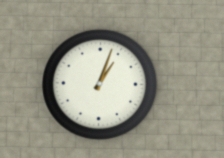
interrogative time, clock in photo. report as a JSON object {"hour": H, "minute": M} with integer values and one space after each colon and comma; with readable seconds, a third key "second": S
{"hour": 1, "minute": 3}
